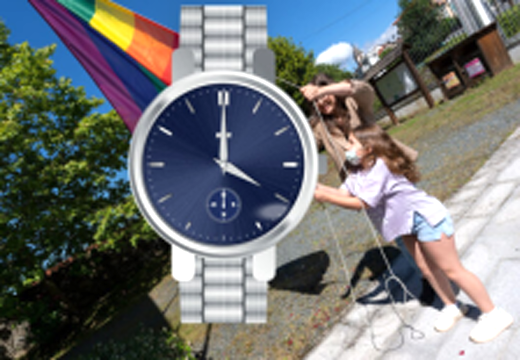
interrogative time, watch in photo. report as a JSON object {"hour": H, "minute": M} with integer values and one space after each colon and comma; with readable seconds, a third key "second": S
{"hour": 4, "minute": 0}
